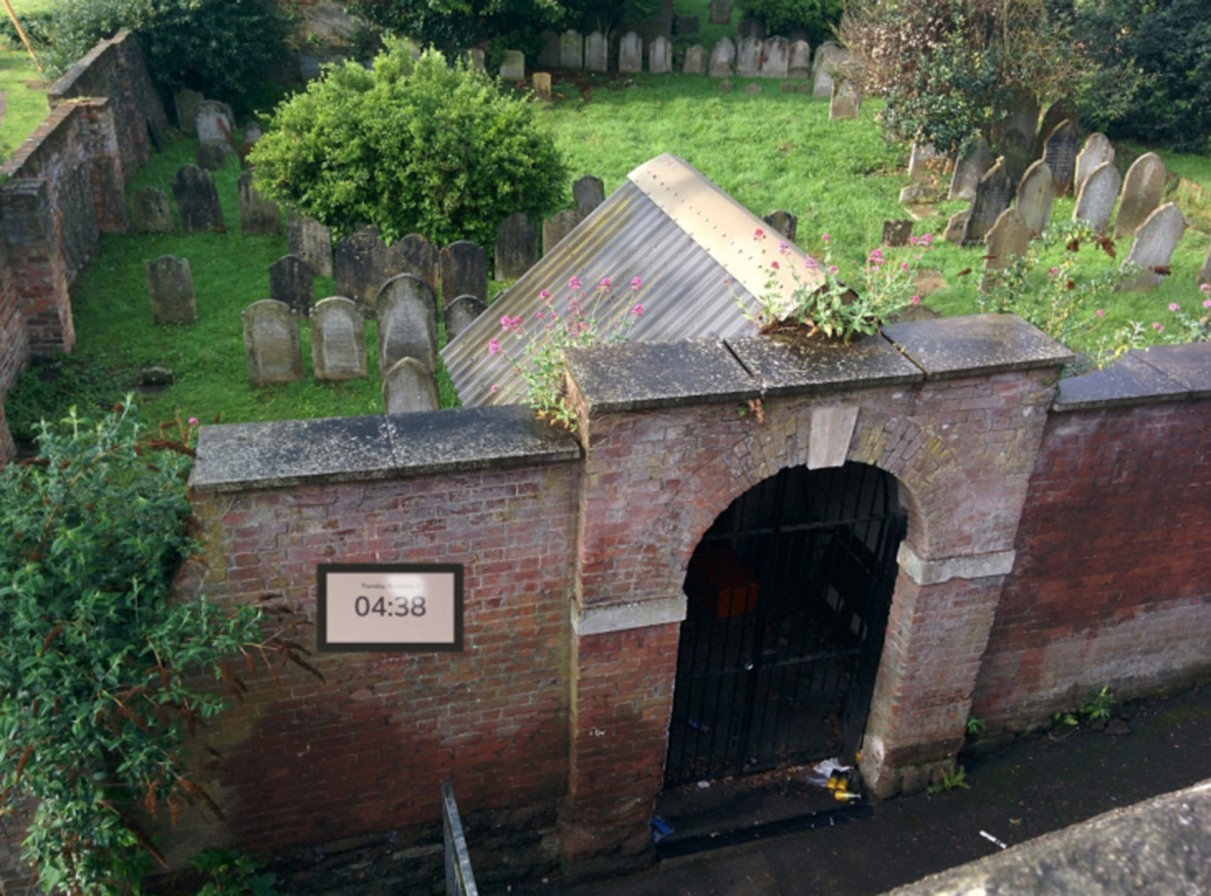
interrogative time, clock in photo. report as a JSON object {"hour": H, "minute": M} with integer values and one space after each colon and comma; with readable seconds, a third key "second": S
{"hour": 4, "minute": 38}
